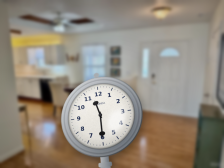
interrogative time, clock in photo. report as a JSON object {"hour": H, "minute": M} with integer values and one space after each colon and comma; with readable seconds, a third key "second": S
{"hour": 11, "minute": 30}
